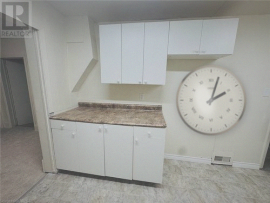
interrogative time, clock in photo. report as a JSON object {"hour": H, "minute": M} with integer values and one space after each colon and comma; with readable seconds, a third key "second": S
{"hour": 2, "minute": 3}
